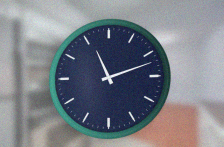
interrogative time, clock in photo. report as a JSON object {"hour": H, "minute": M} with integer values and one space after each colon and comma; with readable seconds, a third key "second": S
{"hour": 11, "minute": 12}
